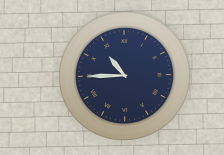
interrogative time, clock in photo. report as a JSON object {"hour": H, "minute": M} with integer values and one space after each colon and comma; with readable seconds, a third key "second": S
{"hour": 10, "minute": 45}
